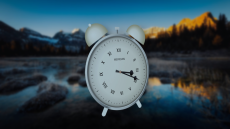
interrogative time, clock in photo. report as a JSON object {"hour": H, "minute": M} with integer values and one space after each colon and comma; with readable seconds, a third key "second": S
{"hour": 3, "minute": 19}
